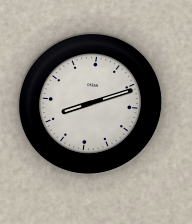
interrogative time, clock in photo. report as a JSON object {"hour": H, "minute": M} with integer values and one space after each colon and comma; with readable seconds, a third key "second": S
{"hour": 8, "minute": 11}
